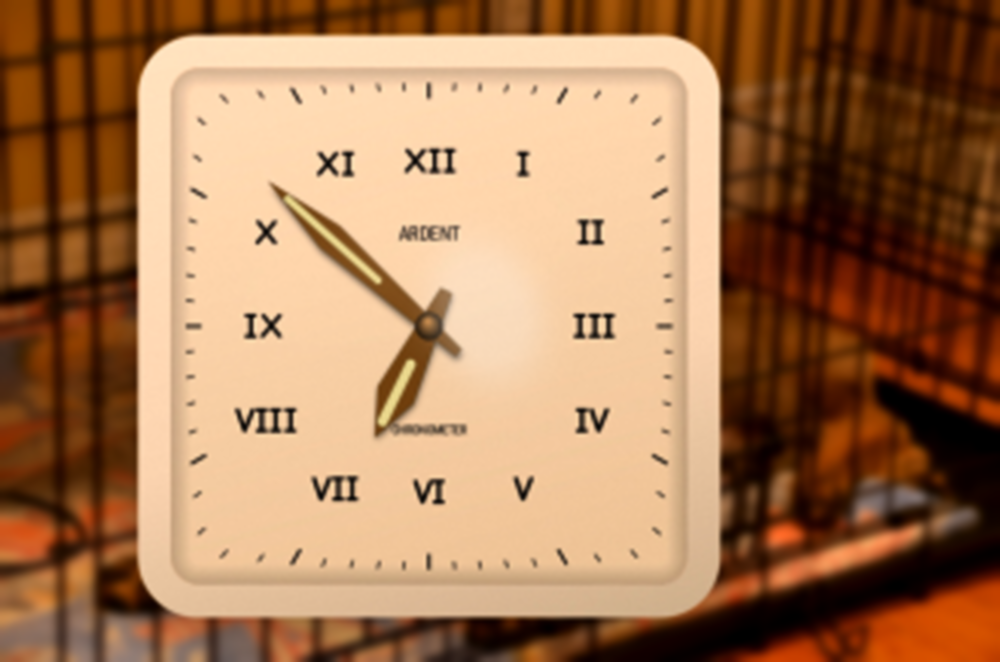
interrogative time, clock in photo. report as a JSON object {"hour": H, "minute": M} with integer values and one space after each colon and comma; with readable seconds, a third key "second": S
{"hour": 6, "minute": 52}
